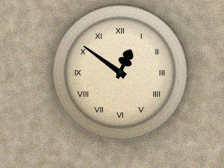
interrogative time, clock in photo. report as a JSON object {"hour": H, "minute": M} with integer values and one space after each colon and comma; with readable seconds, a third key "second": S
{"hour": 12, "minute": 51}
